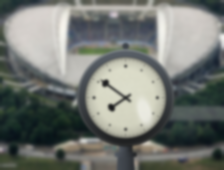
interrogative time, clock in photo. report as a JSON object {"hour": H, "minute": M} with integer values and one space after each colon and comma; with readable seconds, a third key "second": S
{"hour": 7, "minute": 51}
